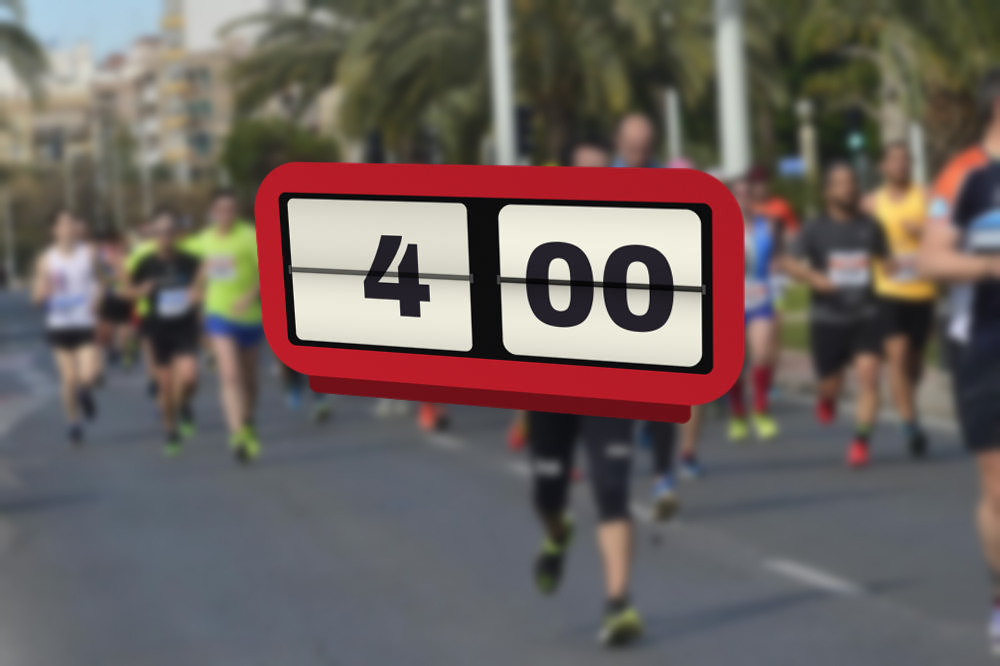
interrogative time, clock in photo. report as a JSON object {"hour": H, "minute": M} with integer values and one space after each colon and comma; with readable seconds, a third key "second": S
{"hour": 4, "minute": 0}
